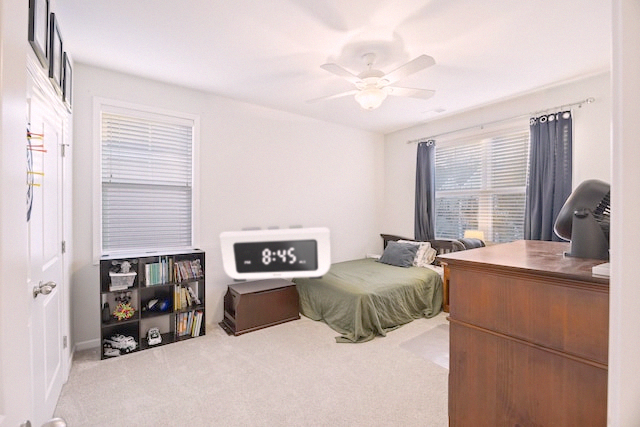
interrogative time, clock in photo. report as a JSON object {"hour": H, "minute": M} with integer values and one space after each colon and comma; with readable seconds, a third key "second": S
{"hour": 8, "minute": 45}
